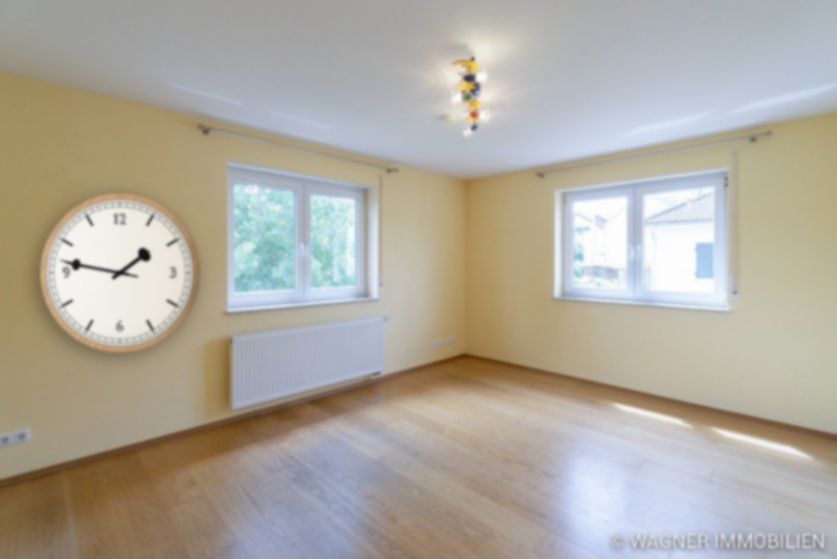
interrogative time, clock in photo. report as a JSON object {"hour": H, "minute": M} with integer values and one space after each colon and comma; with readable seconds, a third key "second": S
{"hour": 1, "minute": 46, "second": 47}
